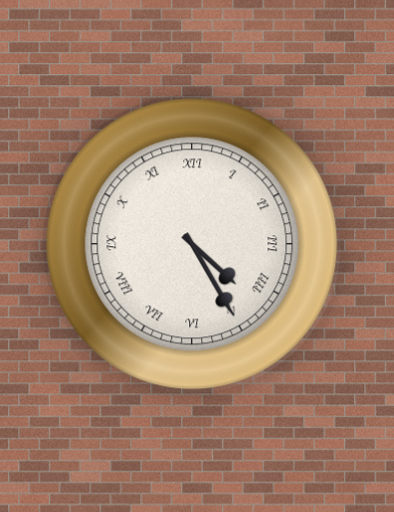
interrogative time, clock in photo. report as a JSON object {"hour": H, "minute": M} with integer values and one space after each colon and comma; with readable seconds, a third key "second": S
{"hour": 4, "minute": 25}
